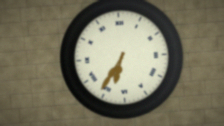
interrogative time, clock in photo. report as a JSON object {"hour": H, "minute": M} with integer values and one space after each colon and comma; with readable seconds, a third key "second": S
{"hour": 6, "minute": 36}
